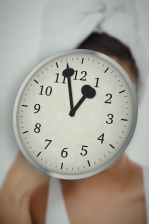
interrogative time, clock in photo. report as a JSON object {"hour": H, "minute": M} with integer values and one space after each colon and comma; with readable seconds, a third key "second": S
{"hour": 12, "minute": 57}
